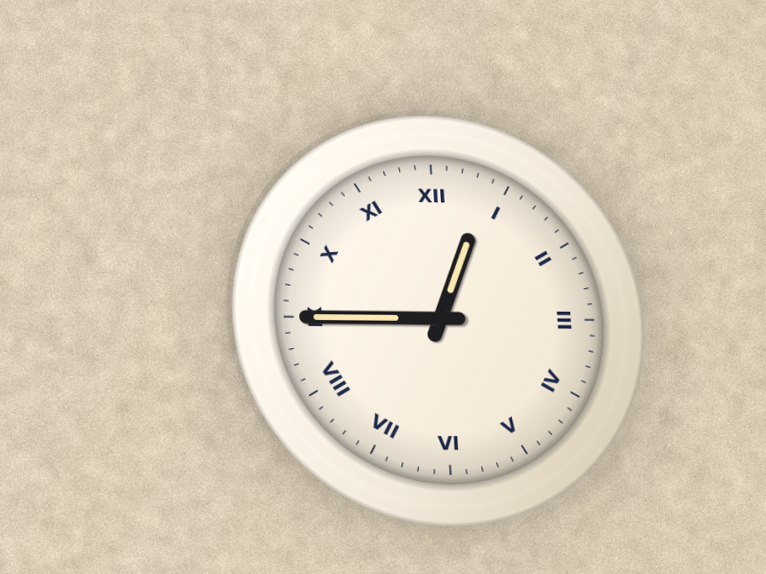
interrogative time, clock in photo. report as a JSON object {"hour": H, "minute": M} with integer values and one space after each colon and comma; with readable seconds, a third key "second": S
{"hour": 12, "minute": 45}
